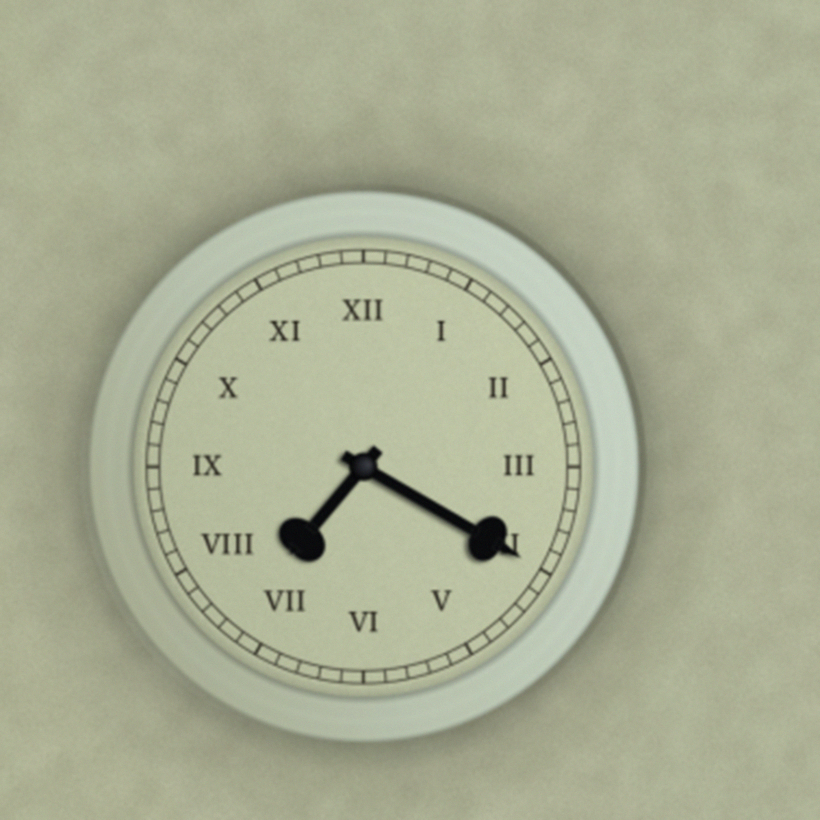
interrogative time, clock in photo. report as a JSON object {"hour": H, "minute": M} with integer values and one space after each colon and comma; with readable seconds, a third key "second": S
{"hour": 7, "minute": 20}
